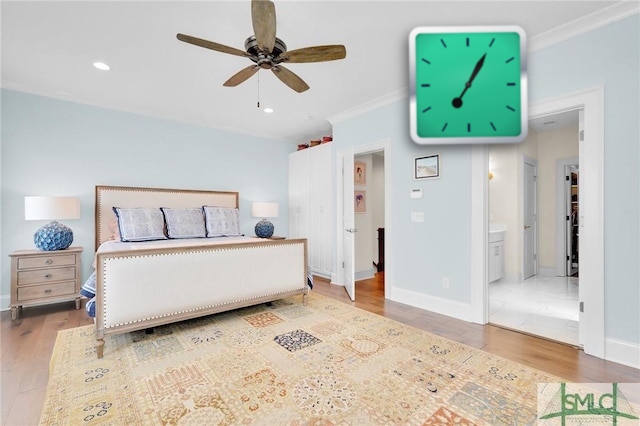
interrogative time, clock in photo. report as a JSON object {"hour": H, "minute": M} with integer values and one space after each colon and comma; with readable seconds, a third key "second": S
{"hour": 7, "minute": 5}
